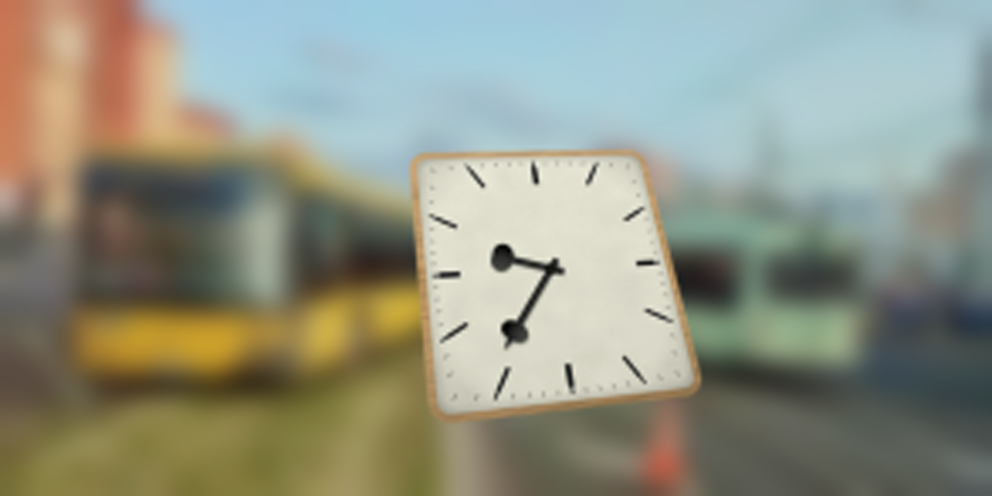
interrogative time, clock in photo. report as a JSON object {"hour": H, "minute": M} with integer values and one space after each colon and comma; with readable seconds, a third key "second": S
{"hour": 9, "minute": 36}
